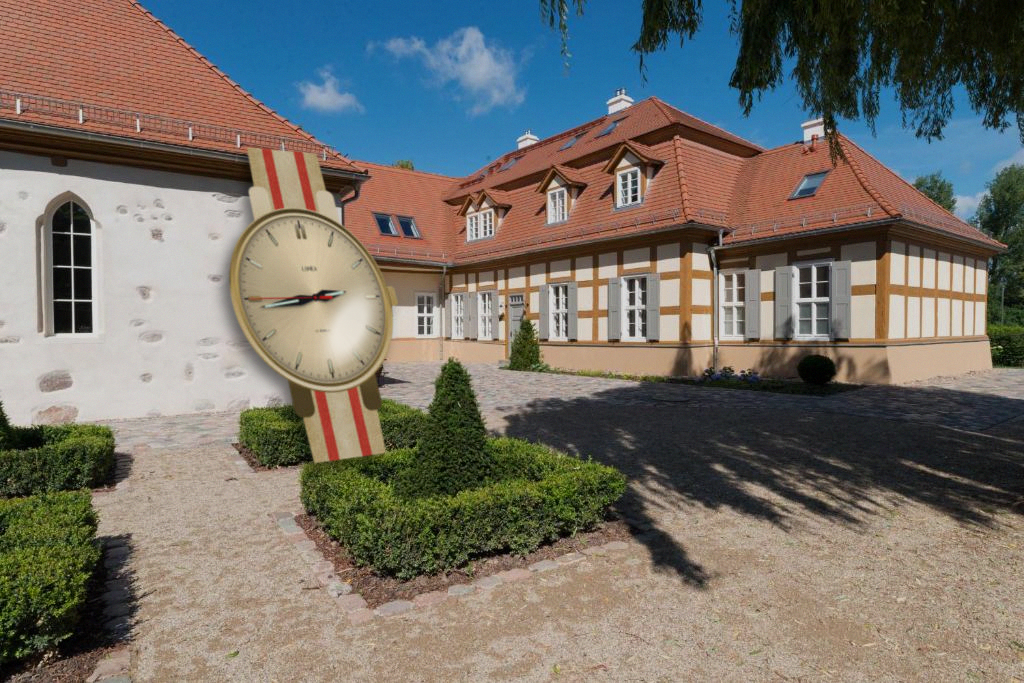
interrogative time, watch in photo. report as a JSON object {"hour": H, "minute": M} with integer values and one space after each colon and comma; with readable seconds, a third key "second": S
{"hour": 2, "minute": 43, "second": 45}
